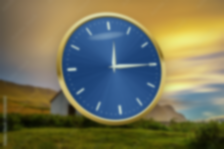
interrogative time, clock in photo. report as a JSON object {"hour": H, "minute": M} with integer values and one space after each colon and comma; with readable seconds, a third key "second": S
{"hour": 12, "minute": 15}
